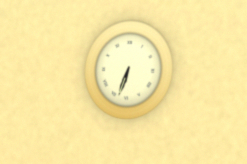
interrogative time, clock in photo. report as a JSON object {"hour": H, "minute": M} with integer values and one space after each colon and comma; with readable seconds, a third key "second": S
{"hour": 6, "minute": 33}
